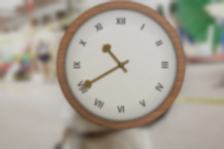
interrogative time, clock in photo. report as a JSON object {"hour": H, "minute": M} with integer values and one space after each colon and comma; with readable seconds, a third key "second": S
{"hour": 10, "minute": 40}
